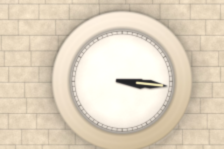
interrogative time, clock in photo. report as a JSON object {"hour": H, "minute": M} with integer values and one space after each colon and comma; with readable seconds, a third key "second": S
{"hour": 3, "minute": 16}
